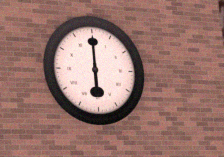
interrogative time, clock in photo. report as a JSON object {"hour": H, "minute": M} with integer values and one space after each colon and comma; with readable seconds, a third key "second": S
{"hour": 6, "minute": 0}
